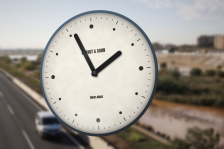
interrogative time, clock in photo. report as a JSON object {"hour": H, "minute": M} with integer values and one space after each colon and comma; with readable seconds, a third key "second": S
{"hour": 1, "minute": 56}
